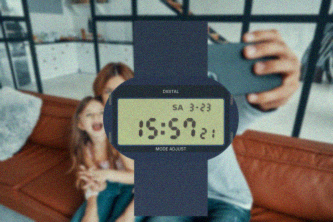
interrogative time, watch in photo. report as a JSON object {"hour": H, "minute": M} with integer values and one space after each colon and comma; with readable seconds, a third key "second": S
{"hour": 15, "minute": 57, "second": 21}
